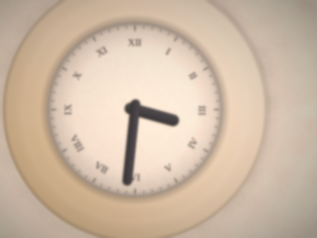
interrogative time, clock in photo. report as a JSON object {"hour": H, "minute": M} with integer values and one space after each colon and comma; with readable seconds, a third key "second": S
{"hour": 3, "minute": 31}
